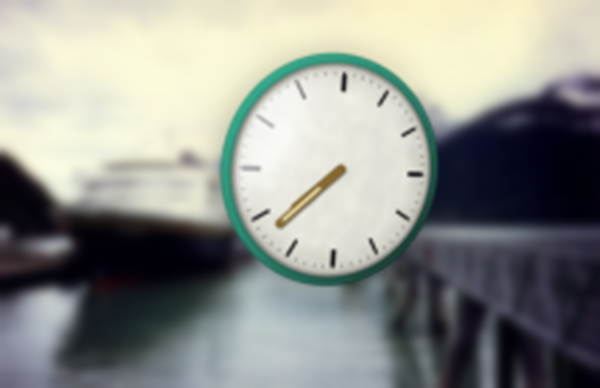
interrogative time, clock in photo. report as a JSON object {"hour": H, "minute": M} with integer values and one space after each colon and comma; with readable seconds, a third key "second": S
{"hour": 7, "minute": 38}
